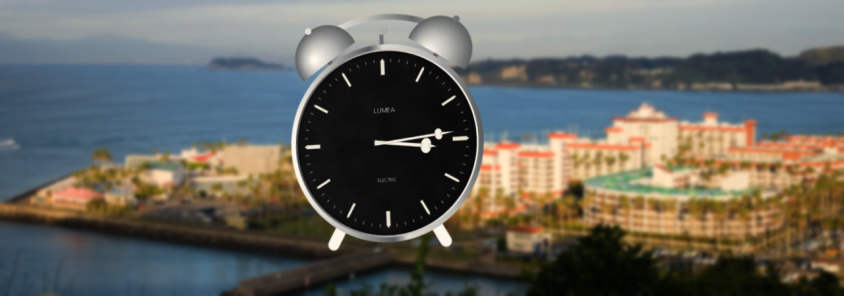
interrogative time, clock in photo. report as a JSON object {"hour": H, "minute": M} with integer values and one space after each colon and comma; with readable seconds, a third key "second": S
{"hour": 3, "minute": 14}
